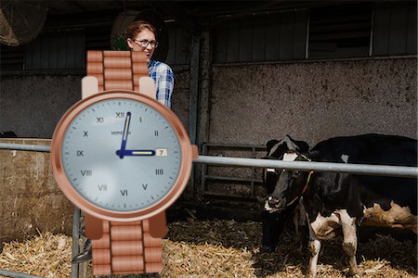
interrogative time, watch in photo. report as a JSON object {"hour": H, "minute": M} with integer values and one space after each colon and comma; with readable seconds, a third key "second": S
{"hour": 3, "minute": 2}
